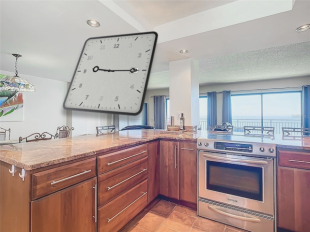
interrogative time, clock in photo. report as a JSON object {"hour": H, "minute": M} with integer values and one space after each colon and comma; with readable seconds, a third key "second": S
{"hour": 9, "minute": 15}
